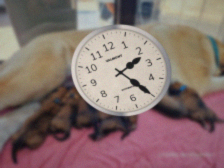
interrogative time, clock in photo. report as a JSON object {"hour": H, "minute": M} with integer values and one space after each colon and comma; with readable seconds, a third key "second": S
{"hour": 2, "minute": 25}
